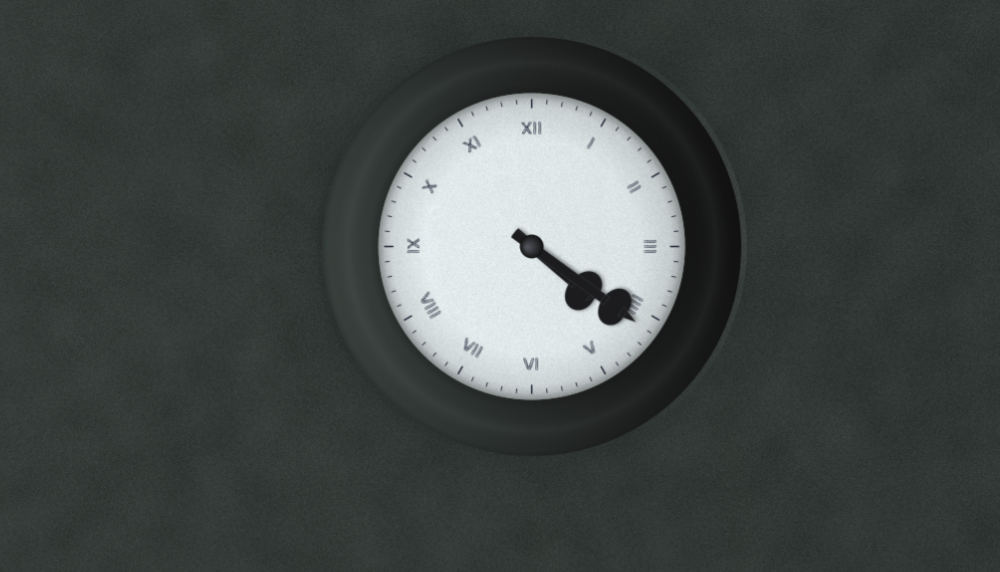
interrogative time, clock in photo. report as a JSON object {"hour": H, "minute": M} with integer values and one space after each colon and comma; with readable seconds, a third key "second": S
{"hour": 4, "minute": 21}
